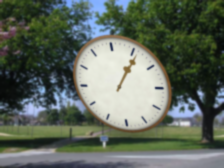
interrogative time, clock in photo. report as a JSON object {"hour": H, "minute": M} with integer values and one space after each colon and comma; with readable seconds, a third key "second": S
{"hour": 1, "minute": 6}
